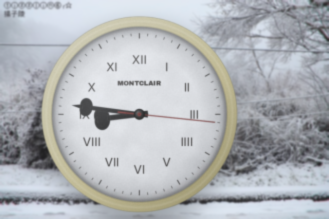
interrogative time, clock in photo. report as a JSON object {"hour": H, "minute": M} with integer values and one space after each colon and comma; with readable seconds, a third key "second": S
{"hour": 8, "minute": 46, "second": 16}
